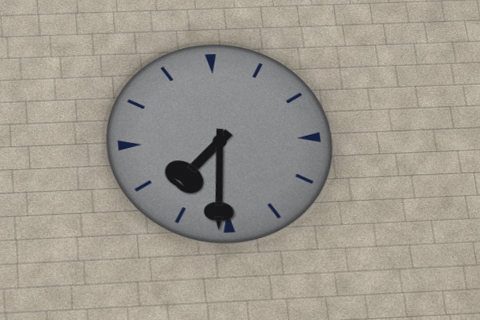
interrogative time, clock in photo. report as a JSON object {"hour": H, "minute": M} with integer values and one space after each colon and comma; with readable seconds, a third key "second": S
{"hour": 7, "minute": 31}
